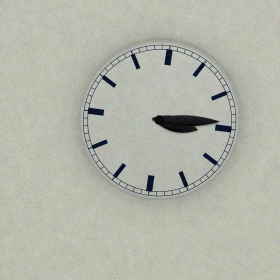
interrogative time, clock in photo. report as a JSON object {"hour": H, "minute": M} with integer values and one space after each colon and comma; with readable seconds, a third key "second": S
{"hour": 3, "minute": 14}
